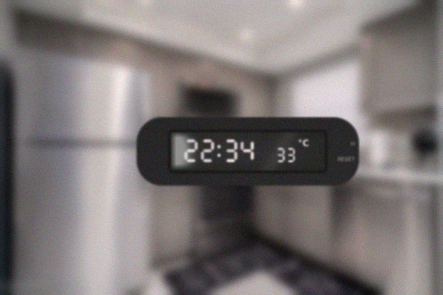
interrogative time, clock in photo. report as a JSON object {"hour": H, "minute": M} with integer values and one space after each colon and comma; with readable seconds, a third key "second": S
{"hour": 22, "minute": 34}
